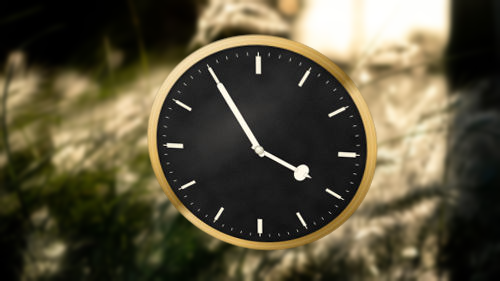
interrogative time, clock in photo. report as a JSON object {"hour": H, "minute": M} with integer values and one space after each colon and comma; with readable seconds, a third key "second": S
{"hour": 3, "minute": 55}
